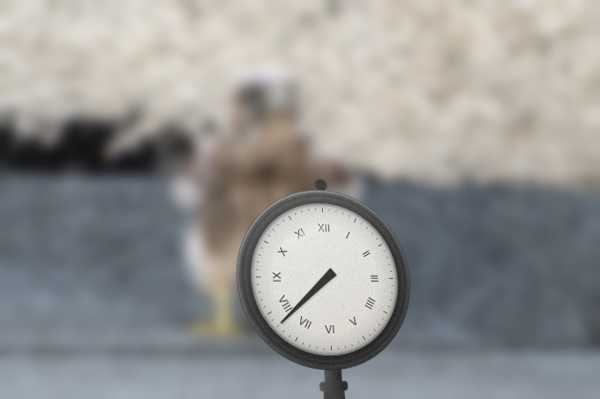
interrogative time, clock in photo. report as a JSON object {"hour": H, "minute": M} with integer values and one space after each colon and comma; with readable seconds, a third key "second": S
{"hour": 7, "minute": 38}
